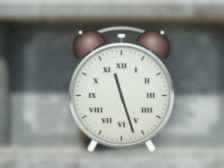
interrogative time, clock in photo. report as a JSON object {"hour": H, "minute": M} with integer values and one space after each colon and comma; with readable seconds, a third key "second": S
{"hour": 11, "minute": 27}
